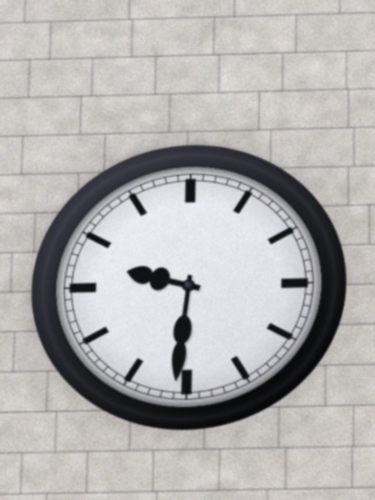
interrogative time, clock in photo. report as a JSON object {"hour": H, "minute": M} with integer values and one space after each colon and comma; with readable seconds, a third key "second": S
{"hour": 9, "minute": 31}
